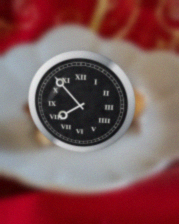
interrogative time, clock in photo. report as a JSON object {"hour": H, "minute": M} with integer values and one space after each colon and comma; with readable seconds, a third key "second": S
{"hour": 7, "minute": 53}
